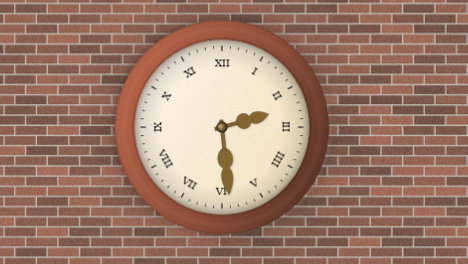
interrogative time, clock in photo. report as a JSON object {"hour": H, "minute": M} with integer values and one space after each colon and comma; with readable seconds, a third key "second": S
{"hour": 2, "minute": 29}
